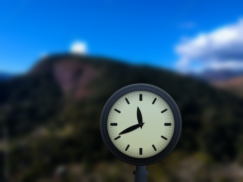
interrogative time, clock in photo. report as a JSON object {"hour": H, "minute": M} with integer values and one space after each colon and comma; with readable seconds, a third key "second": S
{"hour": 11, "minute": 41}
